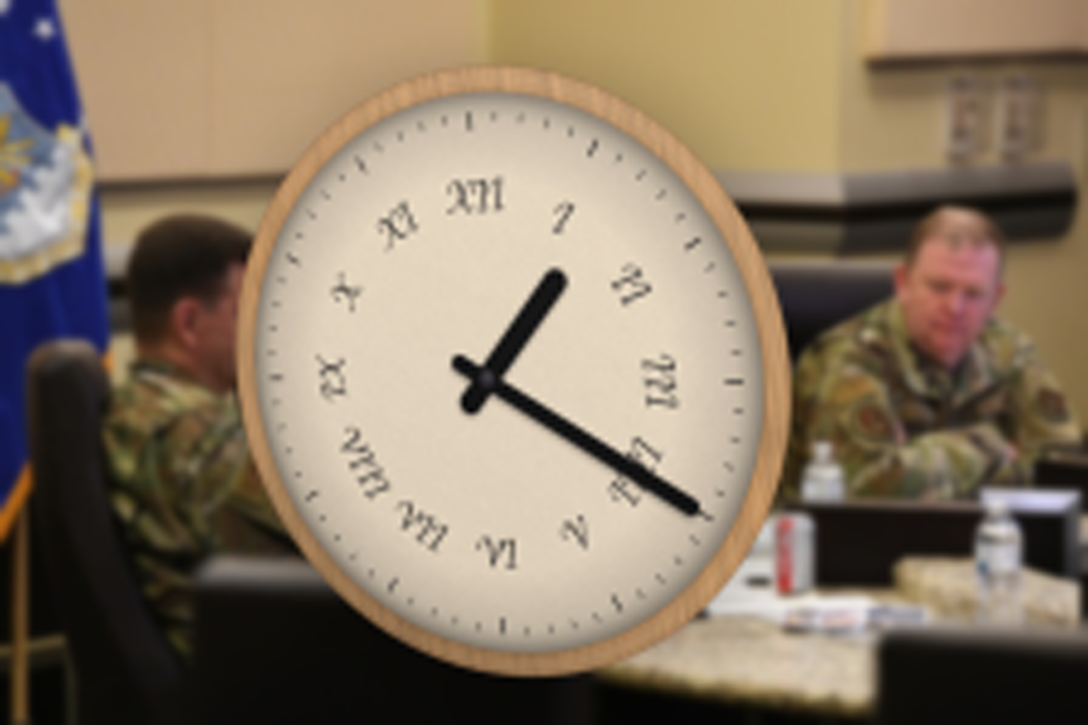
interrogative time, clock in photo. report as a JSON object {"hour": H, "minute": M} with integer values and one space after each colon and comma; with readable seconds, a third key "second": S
{"hour": 1, "minute": 20}
